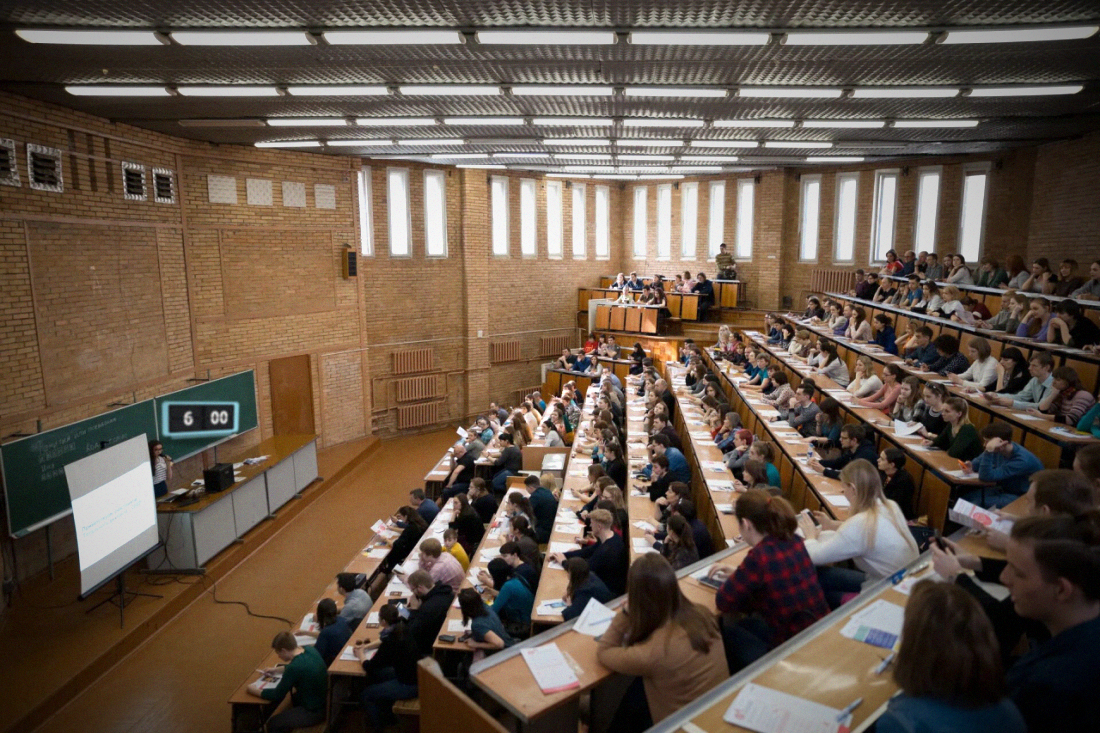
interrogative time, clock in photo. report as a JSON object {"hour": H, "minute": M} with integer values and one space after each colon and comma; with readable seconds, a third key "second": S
{"hour": 6, "minute": 0}
